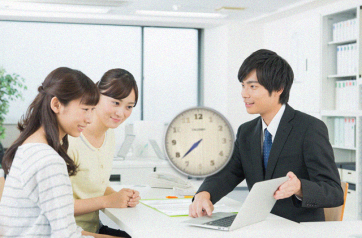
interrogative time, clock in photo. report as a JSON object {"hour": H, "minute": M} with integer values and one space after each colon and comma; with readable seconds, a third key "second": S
{"hour": 7, "minute": 38}
